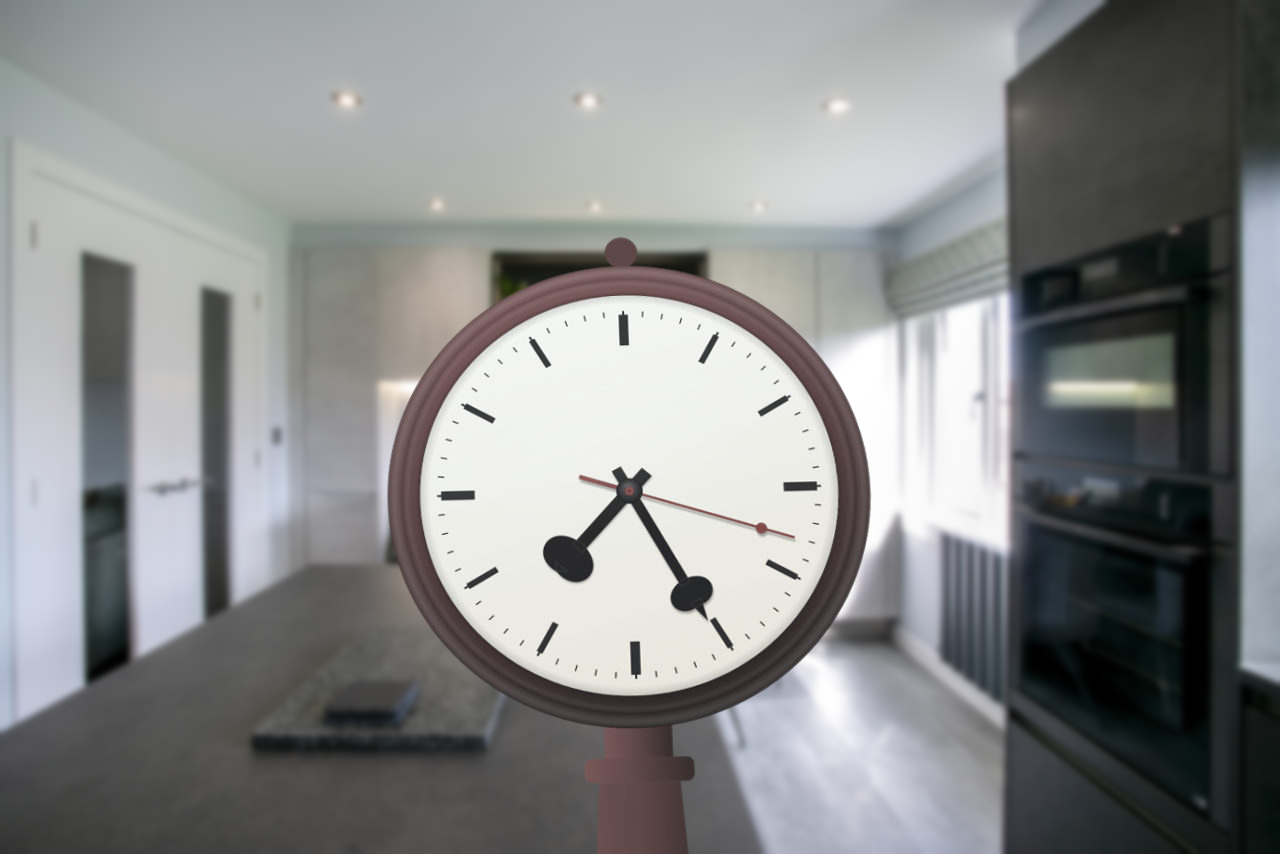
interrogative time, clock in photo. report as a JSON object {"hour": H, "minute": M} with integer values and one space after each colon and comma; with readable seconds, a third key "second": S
{"hour": 7, "minute": 25, "second": 18}
